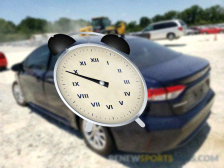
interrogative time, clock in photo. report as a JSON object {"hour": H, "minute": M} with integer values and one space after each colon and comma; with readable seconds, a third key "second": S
{"hour": 9, "minute": 49}
